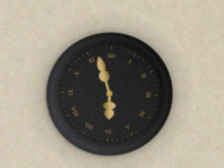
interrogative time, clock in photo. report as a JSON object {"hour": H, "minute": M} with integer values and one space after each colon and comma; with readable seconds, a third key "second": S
{"hour": 5, "minute": 57}
